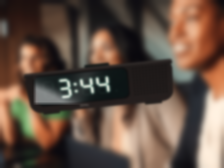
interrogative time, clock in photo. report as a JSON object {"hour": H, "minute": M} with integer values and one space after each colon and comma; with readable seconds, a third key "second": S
{"hour": 3, "minute": 44}
